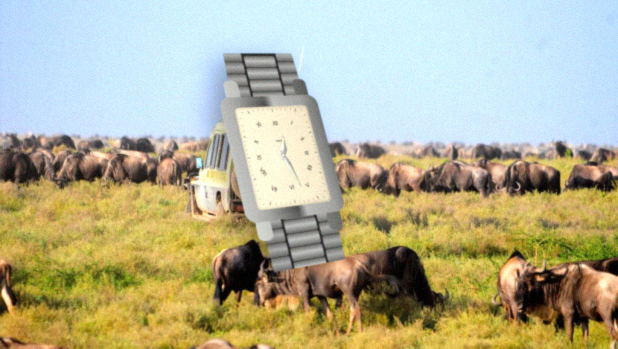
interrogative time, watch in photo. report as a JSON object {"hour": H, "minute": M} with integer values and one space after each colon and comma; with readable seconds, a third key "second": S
{"hour": 12, "minute": 27}
